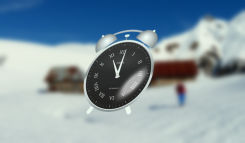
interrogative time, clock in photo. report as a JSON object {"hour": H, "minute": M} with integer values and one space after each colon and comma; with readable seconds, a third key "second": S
{"hour": 11, "minute": 1}
